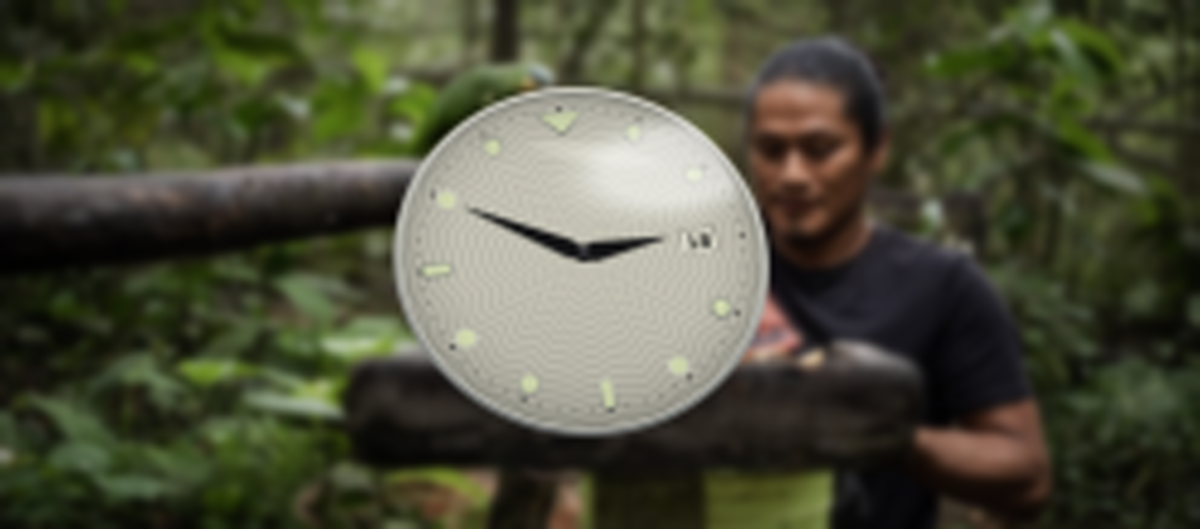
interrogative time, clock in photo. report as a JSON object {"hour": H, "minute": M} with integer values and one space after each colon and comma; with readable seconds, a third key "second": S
{"hour": 2, "minute": 50}
